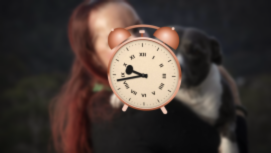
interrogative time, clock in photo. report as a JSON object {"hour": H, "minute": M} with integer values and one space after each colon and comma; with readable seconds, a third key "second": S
{"hour": 9, "minute": 43}
